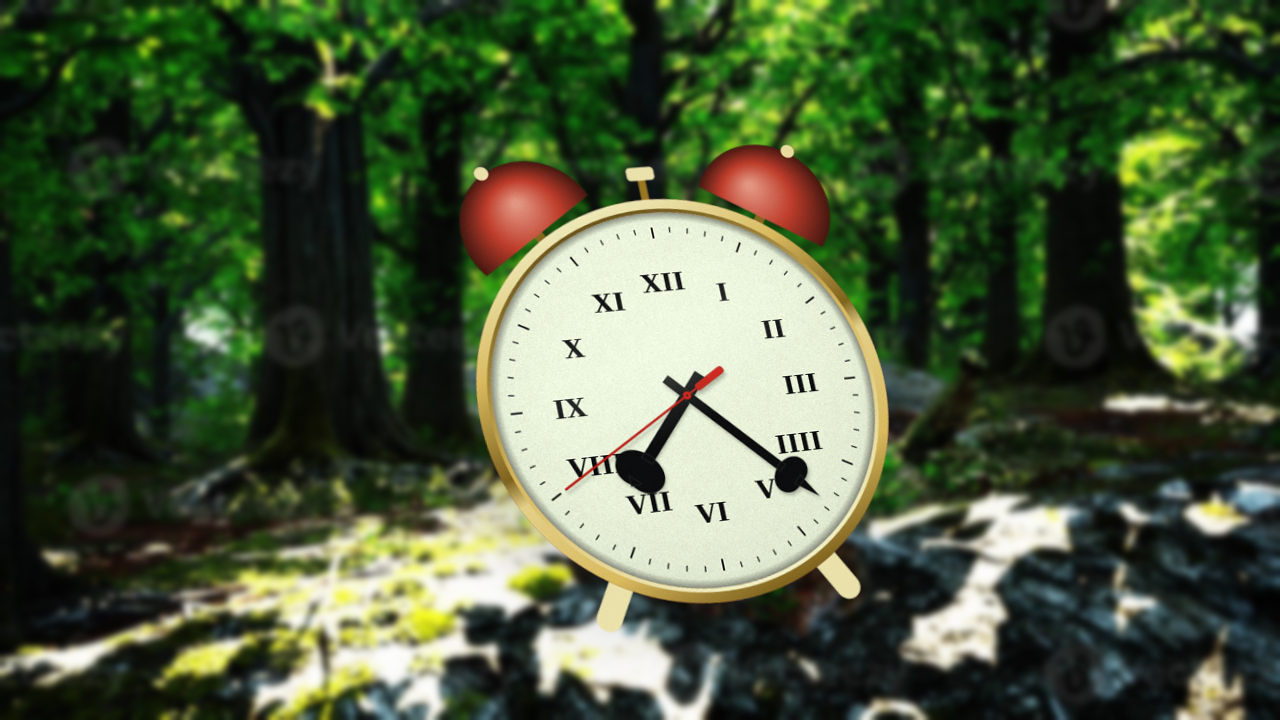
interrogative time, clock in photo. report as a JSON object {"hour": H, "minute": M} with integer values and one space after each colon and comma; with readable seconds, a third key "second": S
{"hour": 7, "minute": 22, "second": 40}
